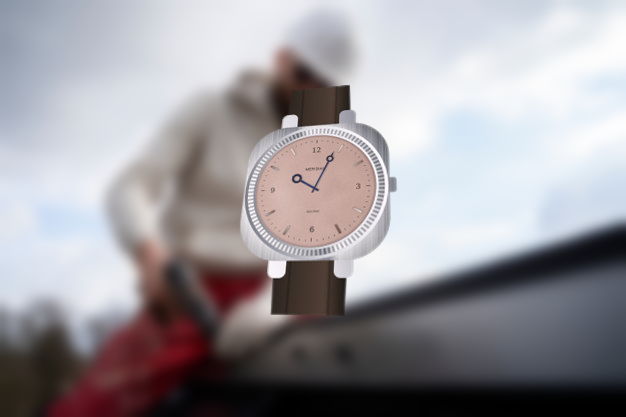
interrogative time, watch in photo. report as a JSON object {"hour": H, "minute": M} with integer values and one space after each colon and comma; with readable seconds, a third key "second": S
{"hour": 10, "minute": 4}
